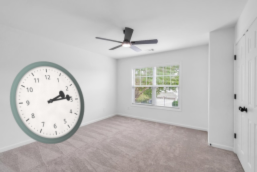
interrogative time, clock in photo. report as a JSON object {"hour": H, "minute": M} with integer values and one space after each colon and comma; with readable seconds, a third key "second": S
{"hour": 2, "minute": 14}
